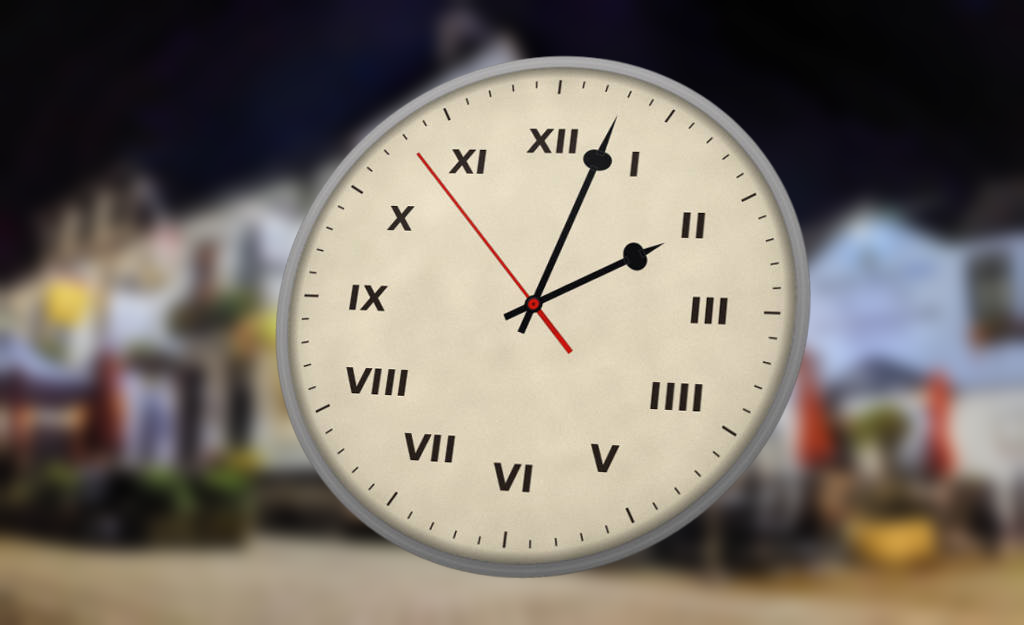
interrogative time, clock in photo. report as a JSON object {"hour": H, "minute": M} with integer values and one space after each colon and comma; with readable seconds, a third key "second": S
{"hour": 2, "minute": 2, "second": 53}
